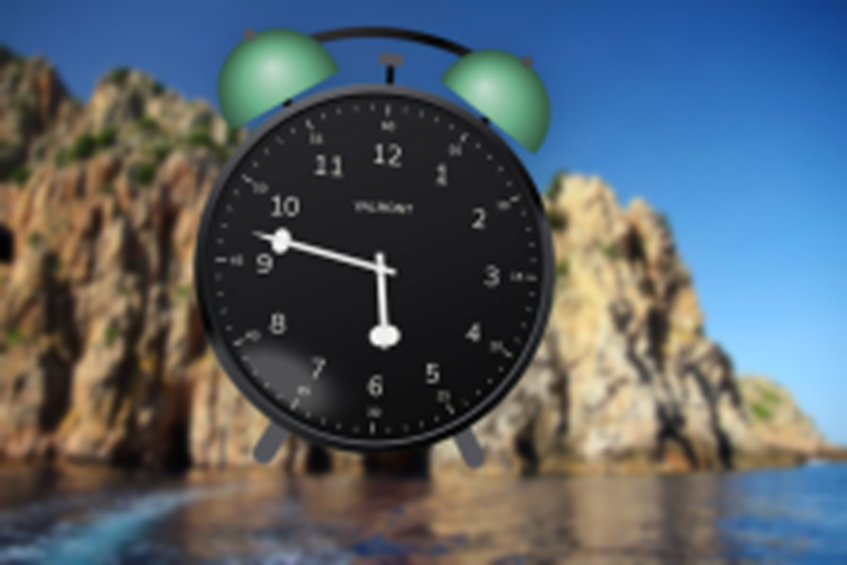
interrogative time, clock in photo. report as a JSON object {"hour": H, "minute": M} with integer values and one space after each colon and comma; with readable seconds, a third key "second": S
{"hour": 5, "minute": 47}
